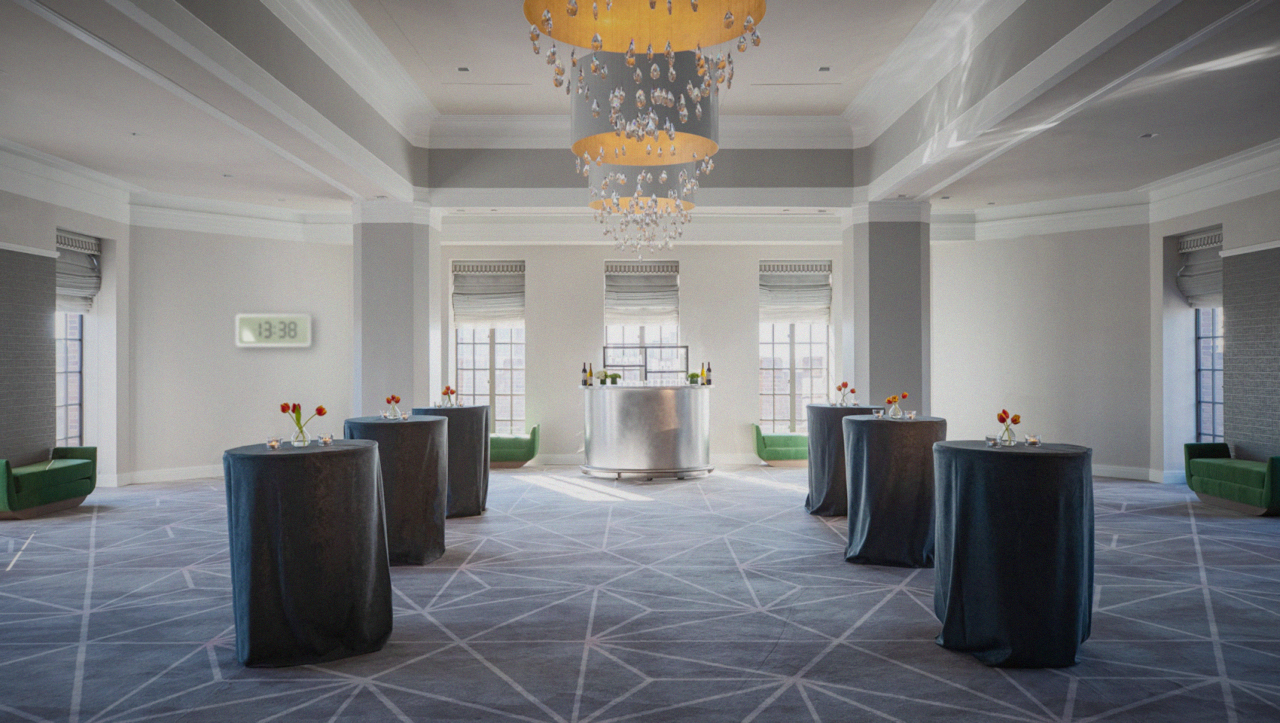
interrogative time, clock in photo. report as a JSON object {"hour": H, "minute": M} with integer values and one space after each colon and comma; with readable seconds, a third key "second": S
{"hour": 13, "minute": 38}
